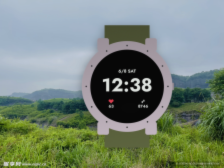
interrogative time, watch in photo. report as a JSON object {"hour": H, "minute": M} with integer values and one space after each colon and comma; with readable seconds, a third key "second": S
{"hour": 12, "minute": 38}
